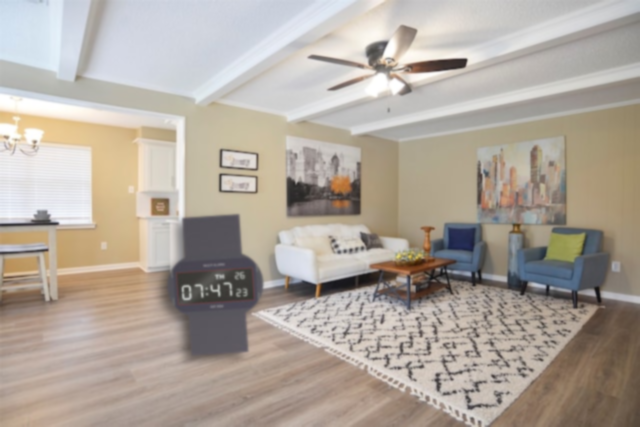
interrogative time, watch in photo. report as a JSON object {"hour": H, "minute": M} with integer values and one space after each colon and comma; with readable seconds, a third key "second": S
{"hour": 7, "minute": 47}
